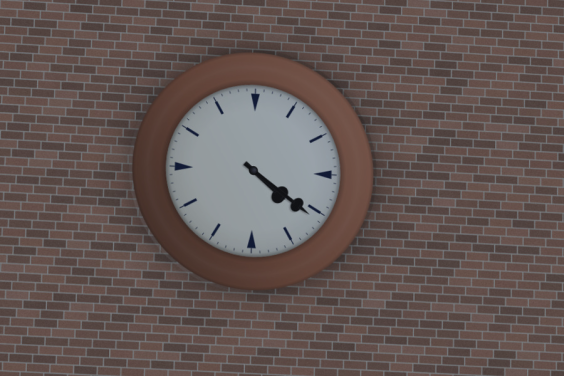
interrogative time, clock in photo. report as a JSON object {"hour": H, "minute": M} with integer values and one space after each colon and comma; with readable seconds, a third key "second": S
{"hour": 4, "minute": 21}
